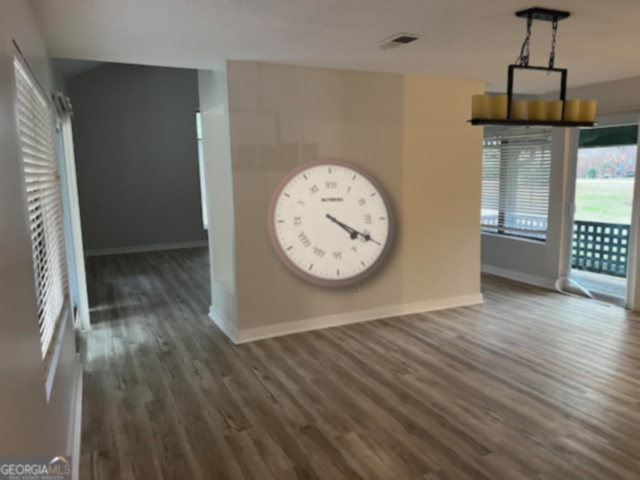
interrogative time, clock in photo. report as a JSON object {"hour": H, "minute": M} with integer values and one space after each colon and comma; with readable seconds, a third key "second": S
{"hour": 4, "minute": 20}
